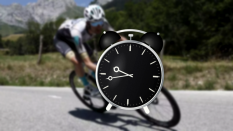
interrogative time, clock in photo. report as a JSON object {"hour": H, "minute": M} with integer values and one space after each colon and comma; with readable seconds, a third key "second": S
{"hour": 9, "minute": 43}
